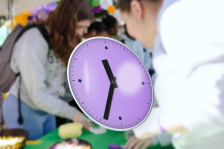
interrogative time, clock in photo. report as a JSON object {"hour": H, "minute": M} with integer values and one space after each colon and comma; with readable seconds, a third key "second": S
{"hour": 11, "minute": 34}
